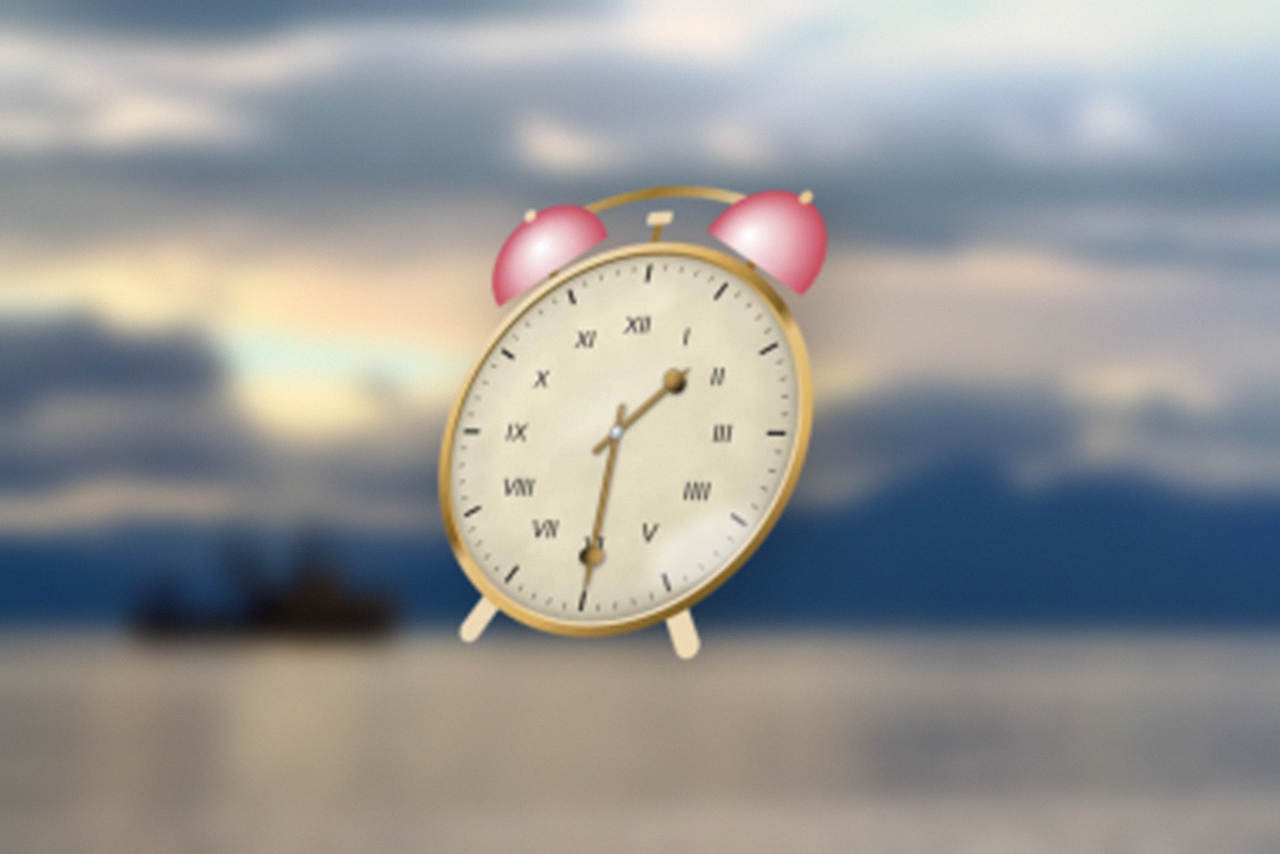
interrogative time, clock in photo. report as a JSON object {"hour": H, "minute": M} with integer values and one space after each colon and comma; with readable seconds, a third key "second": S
{"hour": 1, "minute": 30}
